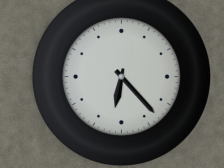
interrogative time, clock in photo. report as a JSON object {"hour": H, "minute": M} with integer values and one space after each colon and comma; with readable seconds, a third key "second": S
{"hour": 6, "minute": 23}
